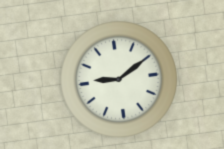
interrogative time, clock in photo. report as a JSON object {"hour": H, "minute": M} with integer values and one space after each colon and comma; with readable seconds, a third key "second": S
{"hour": 9, "minute": 10}
